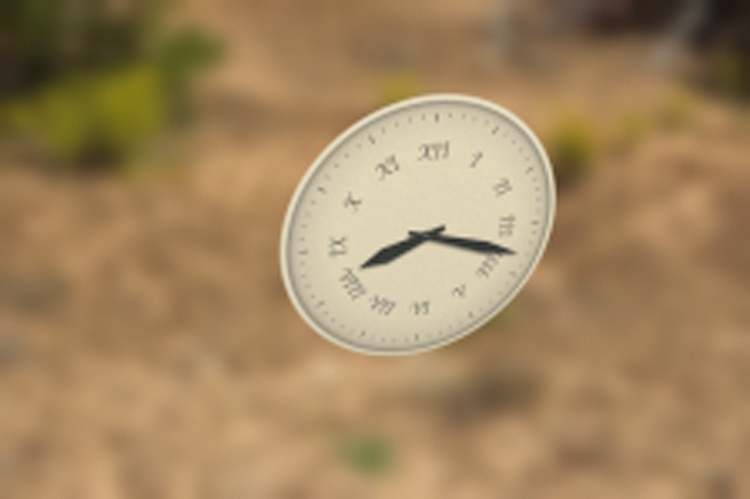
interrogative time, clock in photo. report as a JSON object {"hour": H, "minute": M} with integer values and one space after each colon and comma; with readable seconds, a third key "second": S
{"hour": 8, "minute": 18}
